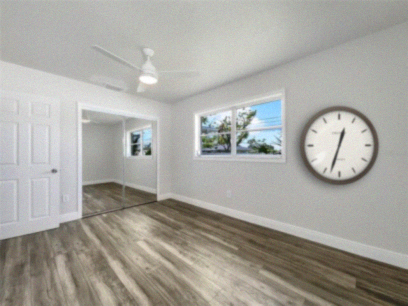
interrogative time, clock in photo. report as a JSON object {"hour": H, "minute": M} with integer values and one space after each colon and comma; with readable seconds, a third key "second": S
{"hour": 12, "minute": 33}
